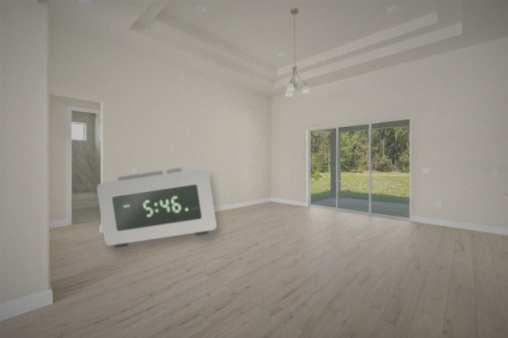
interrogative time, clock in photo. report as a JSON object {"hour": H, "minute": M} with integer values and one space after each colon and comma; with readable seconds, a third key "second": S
{"hour": 5, "minute": 46}
